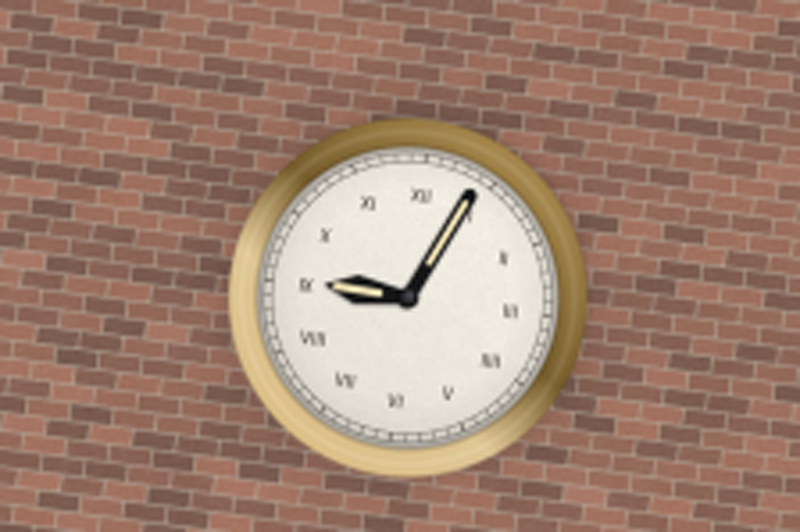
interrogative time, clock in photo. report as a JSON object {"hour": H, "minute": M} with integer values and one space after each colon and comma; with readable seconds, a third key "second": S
{"hour": 9, "minute": 4}
